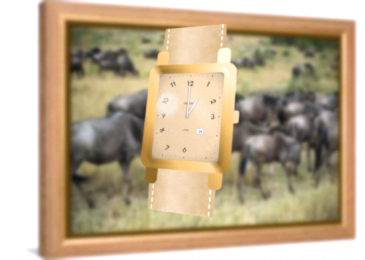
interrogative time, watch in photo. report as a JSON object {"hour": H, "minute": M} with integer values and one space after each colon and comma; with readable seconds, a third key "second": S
{"hour": 1, "minute": 0}
